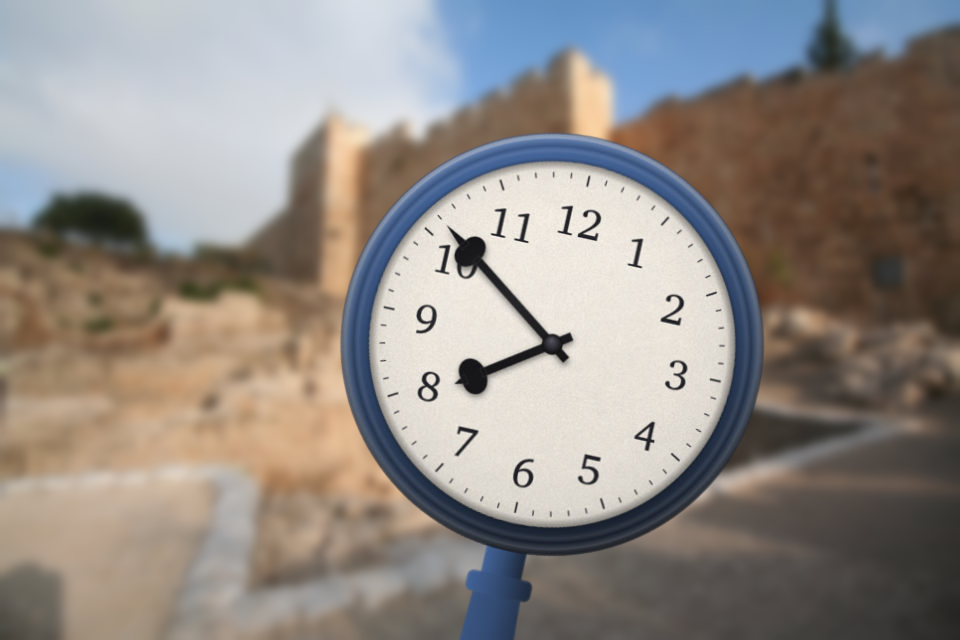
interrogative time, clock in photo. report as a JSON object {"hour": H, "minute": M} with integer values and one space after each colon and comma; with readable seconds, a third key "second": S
{"hour": 7, "minute": 51}
